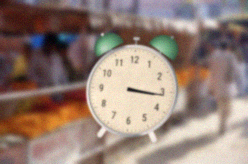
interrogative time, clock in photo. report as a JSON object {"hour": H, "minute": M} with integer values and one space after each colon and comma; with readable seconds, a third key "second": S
{"hour": 3, "minute": 16}
